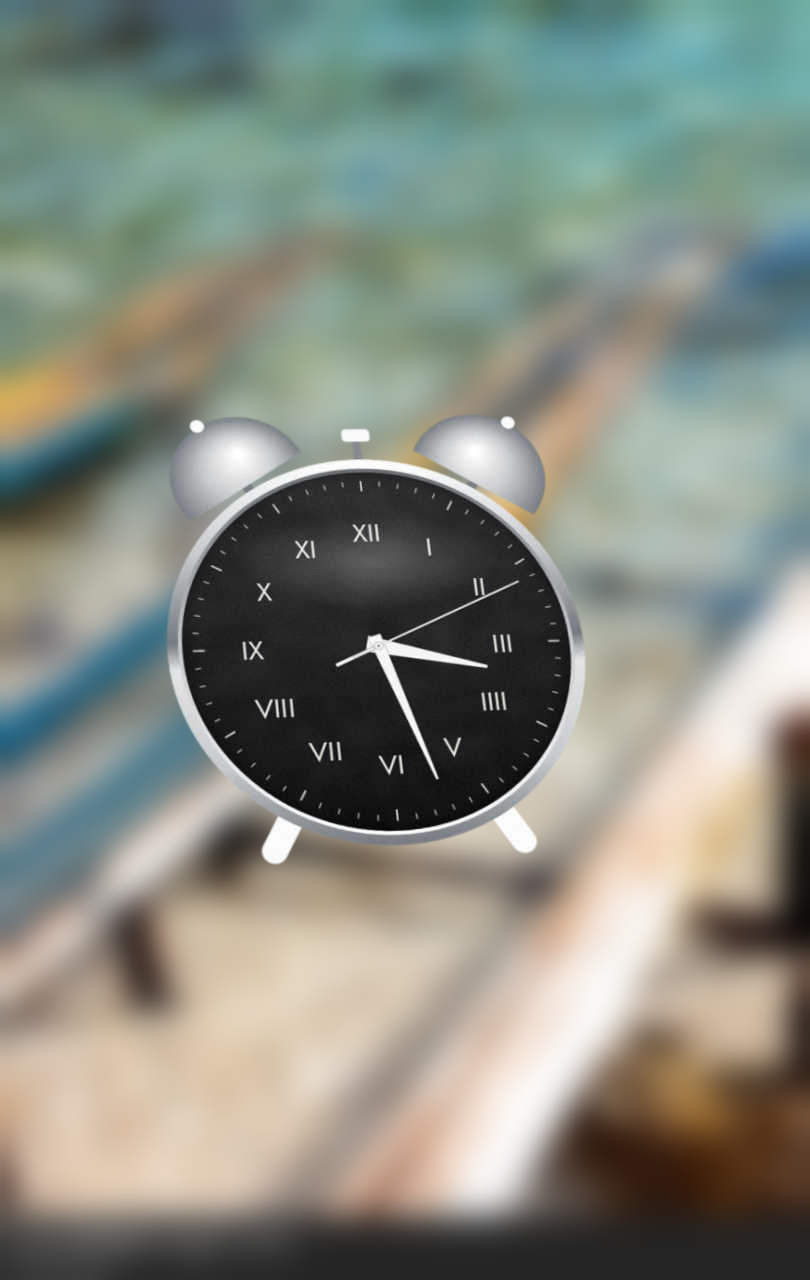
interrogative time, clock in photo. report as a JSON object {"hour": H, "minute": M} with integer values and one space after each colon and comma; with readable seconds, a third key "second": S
{"hour": 3, "minute": 27, "second": 11}
